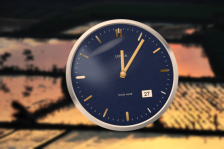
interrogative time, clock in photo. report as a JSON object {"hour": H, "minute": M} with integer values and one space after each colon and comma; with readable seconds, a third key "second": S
{"hour": 12, "minute": 6}
